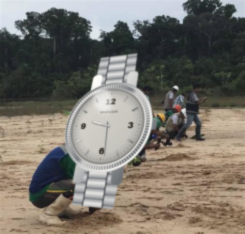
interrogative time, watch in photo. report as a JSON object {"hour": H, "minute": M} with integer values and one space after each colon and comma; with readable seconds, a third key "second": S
{"hour": 9, "minute": 29}
